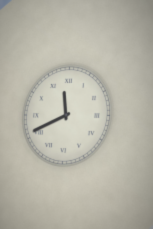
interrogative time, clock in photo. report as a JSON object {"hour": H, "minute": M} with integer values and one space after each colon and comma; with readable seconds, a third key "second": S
{"hour": 11, "minute": 41}
